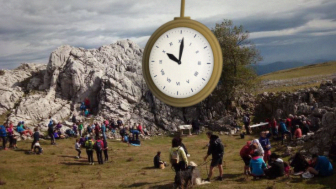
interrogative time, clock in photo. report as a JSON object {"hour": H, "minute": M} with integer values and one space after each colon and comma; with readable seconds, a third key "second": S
{"hour": 10, "minute": 1}
